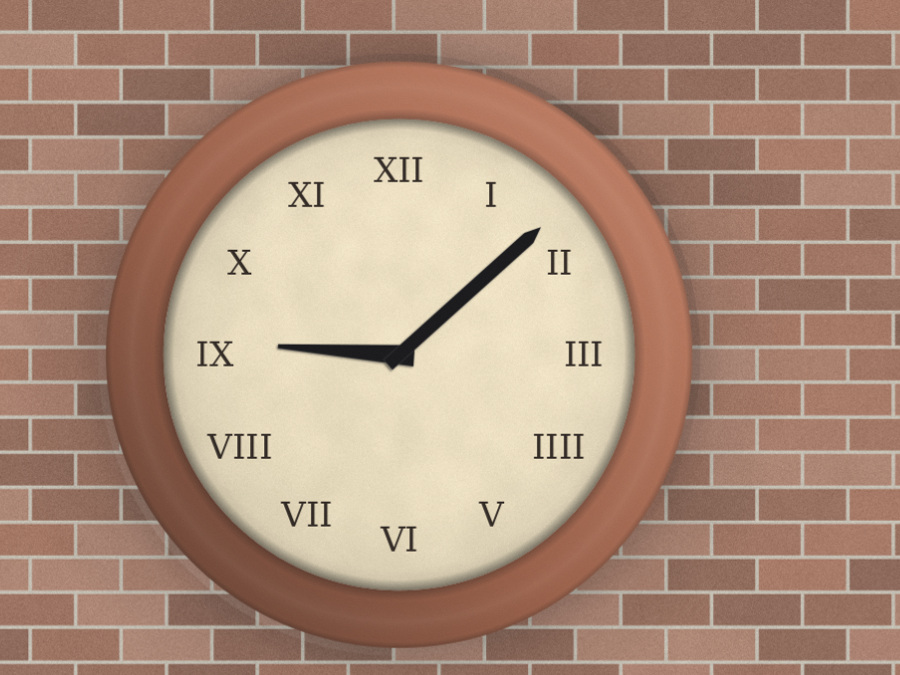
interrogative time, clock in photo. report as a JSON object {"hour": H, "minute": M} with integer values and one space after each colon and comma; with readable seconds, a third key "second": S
{"hour": 9, "minute": 8}
